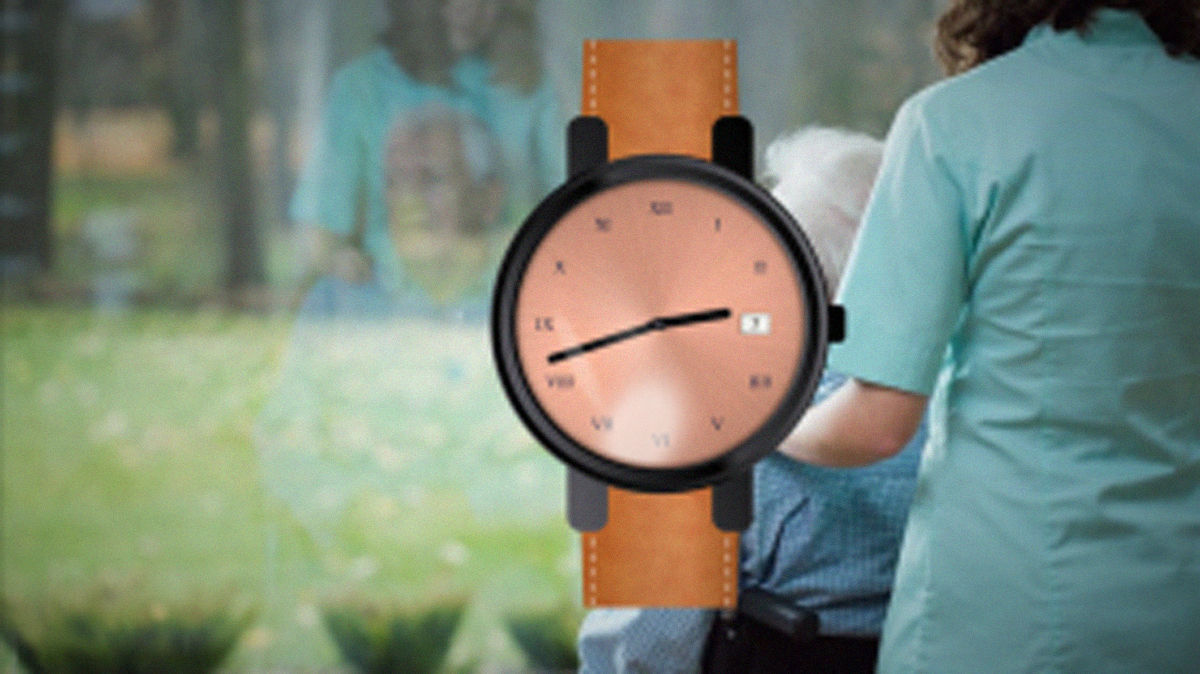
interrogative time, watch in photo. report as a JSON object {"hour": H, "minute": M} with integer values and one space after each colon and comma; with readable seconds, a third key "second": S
{"hour": 2, "minute": 42}
